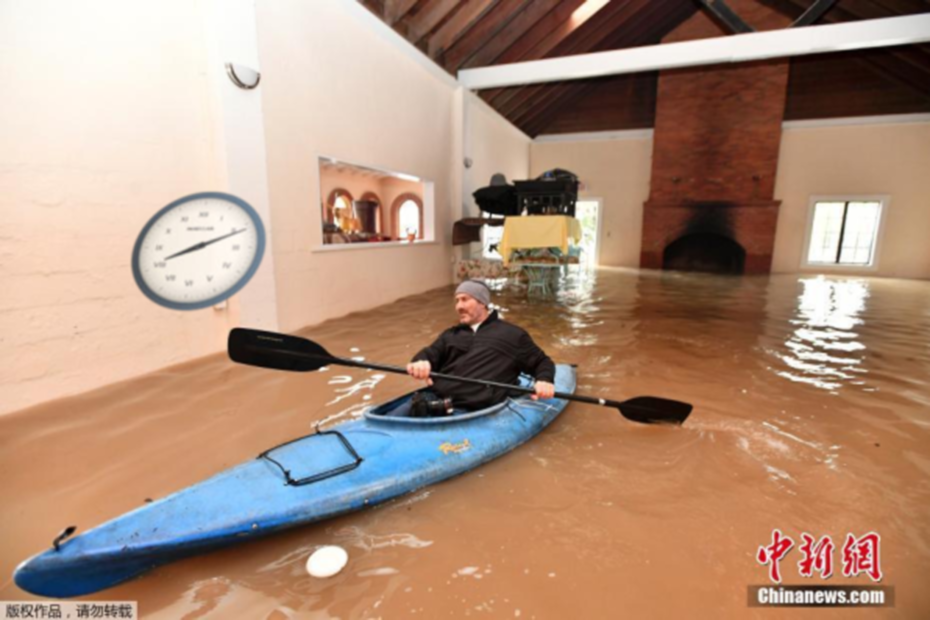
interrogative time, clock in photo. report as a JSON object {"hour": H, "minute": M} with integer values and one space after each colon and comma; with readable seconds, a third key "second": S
{"hour": 8, "minute": 11}
